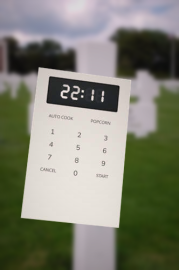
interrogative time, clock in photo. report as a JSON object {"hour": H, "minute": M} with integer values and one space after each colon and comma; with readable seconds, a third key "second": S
{"hour": 22, "minute": 11}
